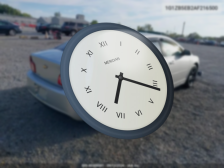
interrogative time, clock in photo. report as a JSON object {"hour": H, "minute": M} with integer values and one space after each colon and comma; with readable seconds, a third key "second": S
{"hour": 7, "minute": 21}
